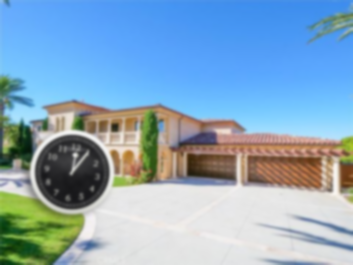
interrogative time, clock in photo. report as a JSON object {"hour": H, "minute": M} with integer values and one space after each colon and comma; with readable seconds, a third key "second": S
{"hour": 12, "minute": 5}
